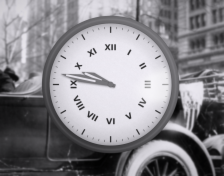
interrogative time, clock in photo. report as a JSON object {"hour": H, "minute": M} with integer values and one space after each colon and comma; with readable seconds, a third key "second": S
{"hour": 9, "minute": 47}
